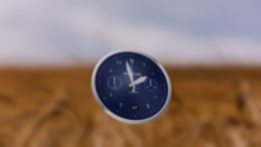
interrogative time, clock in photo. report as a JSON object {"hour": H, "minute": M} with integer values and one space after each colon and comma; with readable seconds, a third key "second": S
{"hour": 1, "minute": 58}
